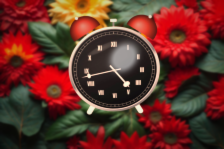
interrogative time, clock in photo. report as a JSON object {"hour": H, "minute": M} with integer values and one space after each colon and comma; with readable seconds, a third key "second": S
{"hour": 4, "minute": 43}
